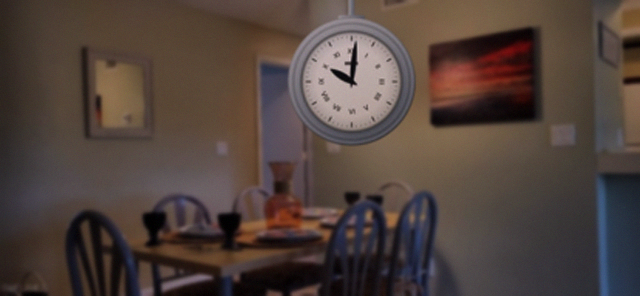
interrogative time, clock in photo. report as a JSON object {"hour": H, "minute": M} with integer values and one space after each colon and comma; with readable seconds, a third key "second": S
{"hour": 10, "minute": 1}
